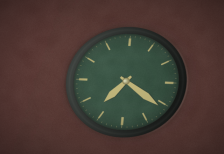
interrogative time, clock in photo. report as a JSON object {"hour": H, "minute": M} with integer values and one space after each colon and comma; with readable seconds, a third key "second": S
{"hour": 7, "minute": 21}
